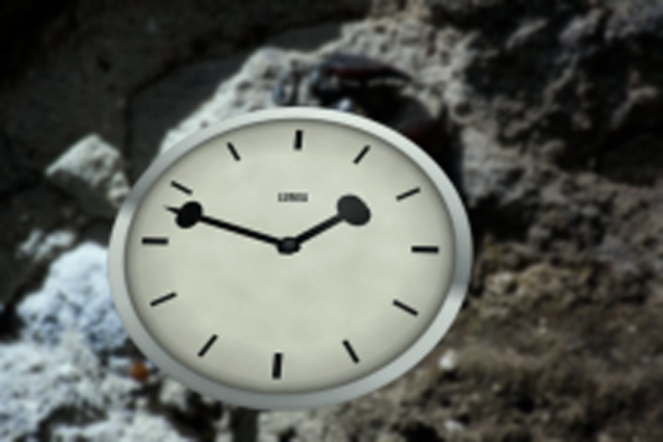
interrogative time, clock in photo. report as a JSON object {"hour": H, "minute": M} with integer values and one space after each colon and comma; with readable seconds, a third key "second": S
{"hour": 1, "minute": 48}
